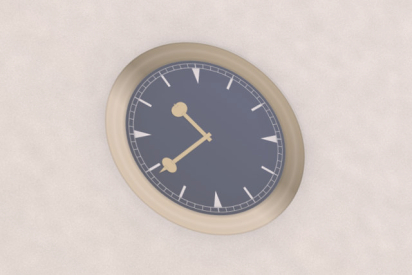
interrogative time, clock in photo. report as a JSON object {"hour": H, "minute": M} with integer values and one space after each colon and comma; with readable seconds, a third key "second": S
{"hour": 10, "minute": 39}
